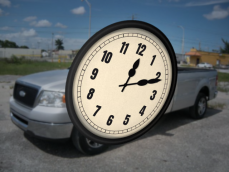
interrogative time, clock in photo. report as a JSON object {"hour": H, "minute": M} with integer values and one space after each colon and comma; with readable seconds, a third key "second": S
{"hour": 12, "minute": 11}
